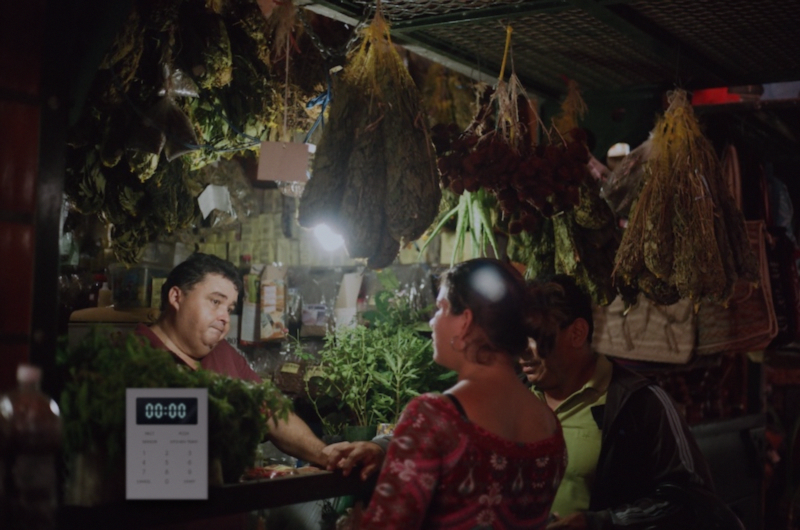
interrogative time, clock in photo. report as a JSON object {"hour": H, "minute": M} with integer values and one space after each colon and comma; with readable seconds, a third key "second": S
{"hour": 0, "minute": 0}
